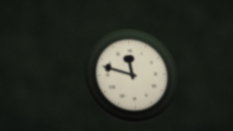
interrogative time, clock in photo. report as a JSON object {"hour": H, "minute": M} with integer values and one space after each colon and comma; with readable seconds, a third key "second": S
{"hour": 11, "minute": 48}
